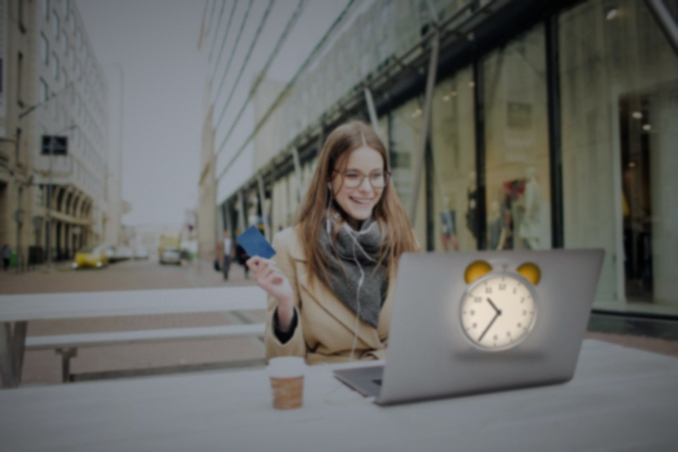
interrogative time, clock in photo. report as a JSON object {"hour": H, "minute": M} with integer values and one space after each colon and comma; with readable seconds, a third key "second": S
{"hour": 10, "minute": 35}
